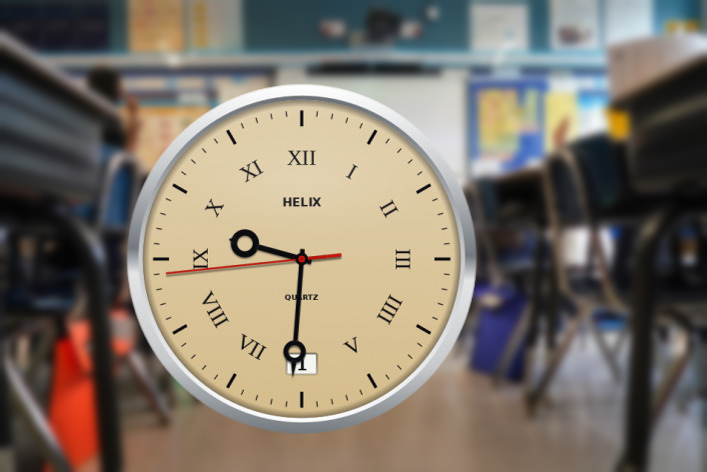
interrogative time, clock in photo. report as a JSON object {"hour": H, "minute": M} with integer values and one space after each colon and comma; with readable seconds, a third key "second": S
{"hour": 9, "minute": 30, "second": 44}
